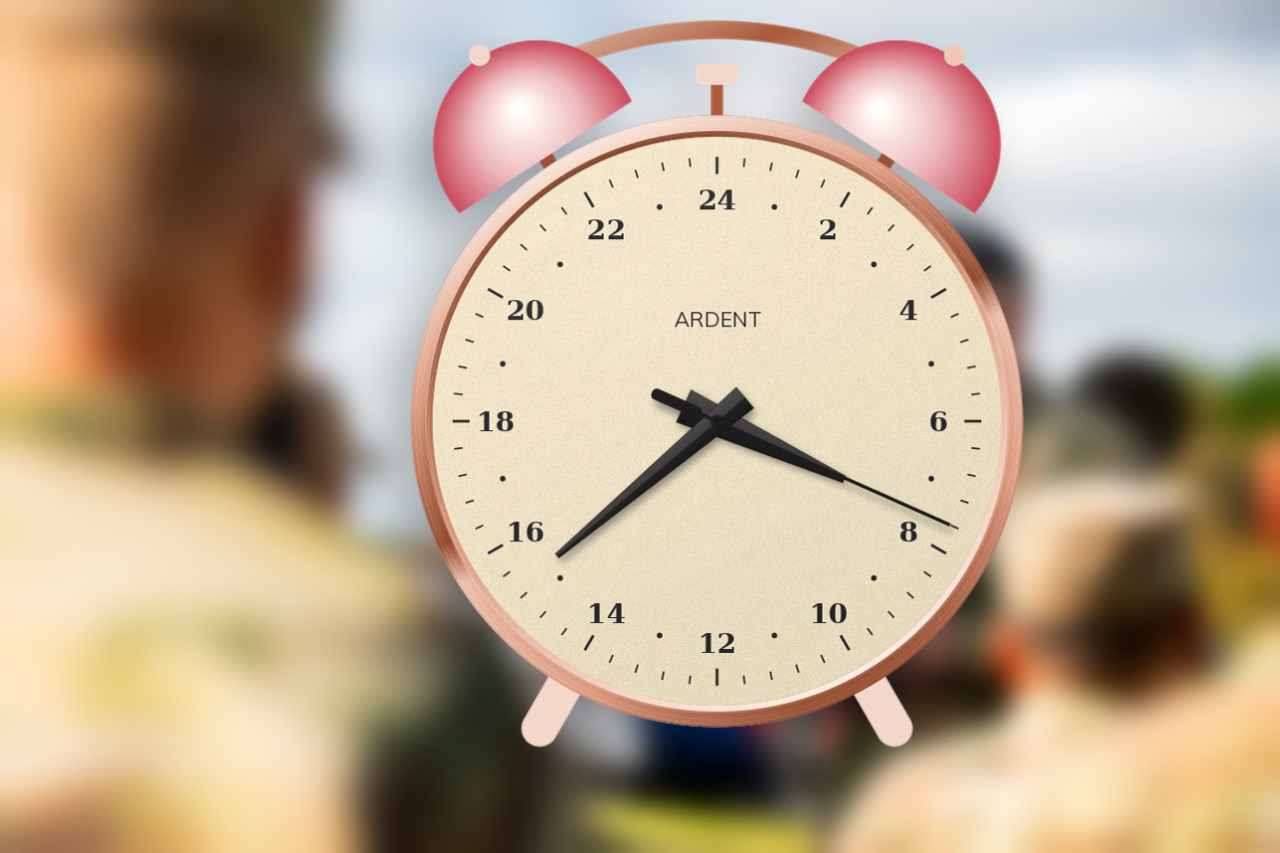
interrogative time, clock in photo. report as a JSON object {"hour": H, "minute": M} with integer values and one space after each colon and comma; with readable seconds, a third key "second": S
{"hour": 7, "minute": 38, "second": 19}
